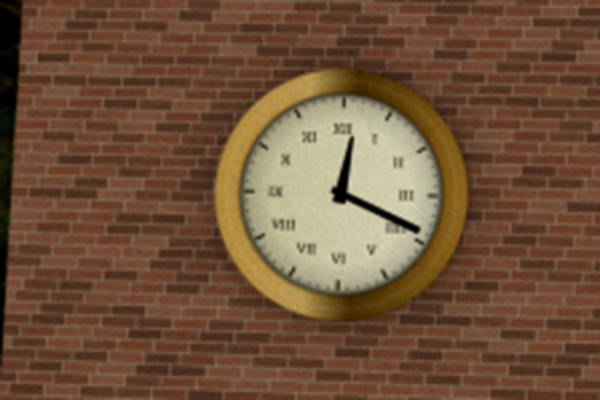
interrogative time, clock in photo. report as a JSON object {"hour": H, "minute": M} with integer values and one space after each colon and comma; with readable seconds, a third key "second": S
{"hour": 12, "minute": 19}
